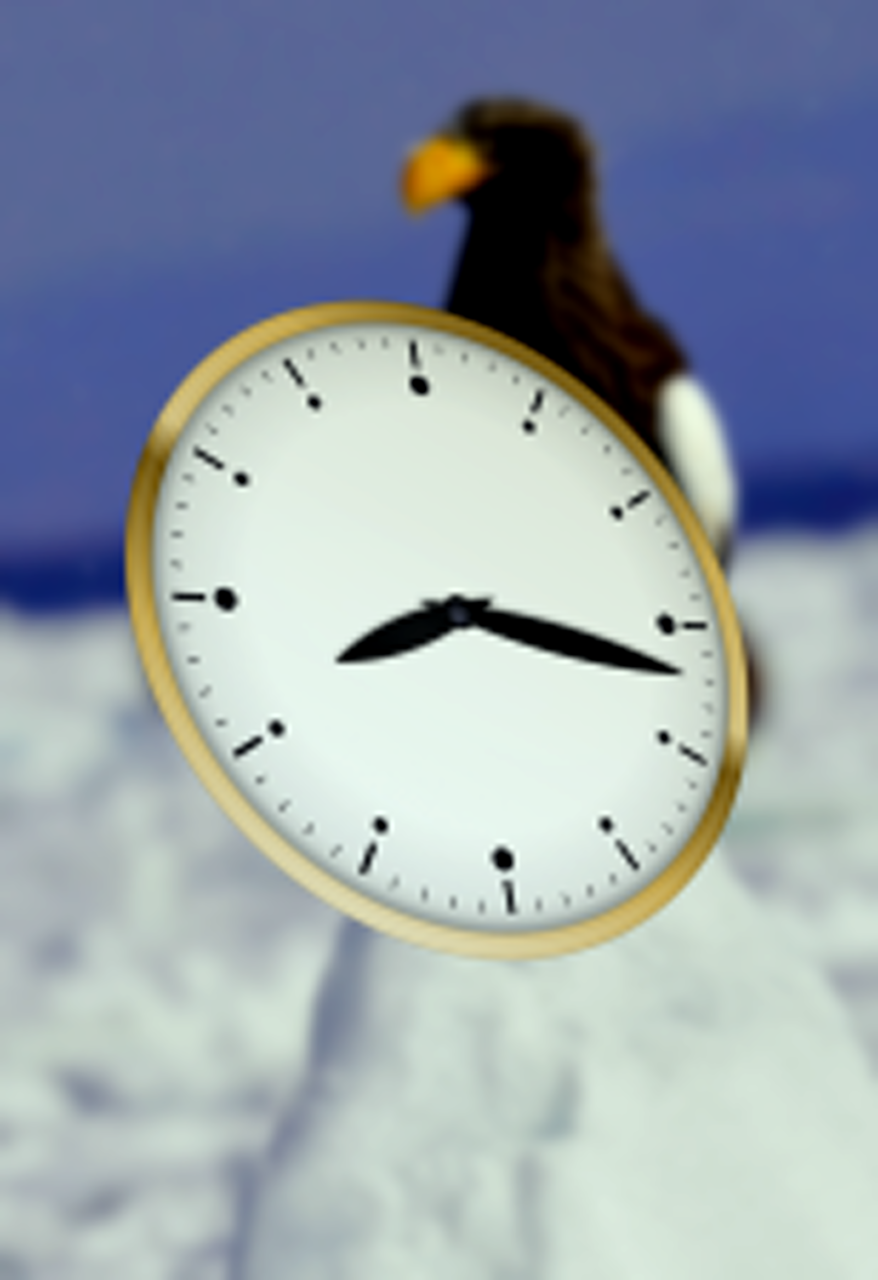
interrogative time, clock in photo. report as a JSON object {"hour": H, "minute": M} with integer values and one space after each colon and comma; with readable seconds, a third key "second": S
{"hour": 8, "minute": 17}
